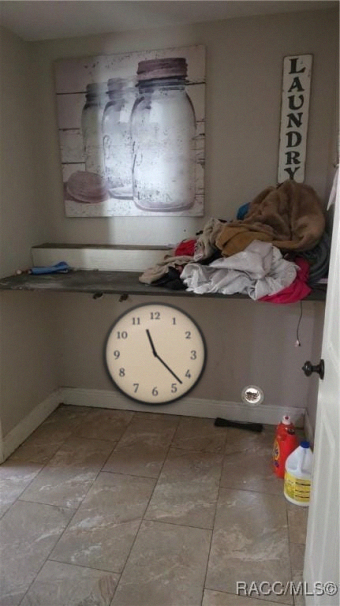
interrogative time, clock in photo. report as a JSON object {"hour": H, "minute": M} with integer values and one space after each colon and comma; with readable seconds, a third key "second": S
{"hour": 11, "minute": 23}
